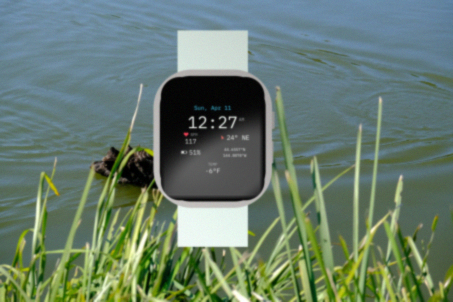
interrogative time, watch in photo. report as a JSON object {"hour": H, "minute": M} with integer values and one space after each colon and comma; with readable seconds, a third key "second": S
{"hour": 12, "minute": 27}
